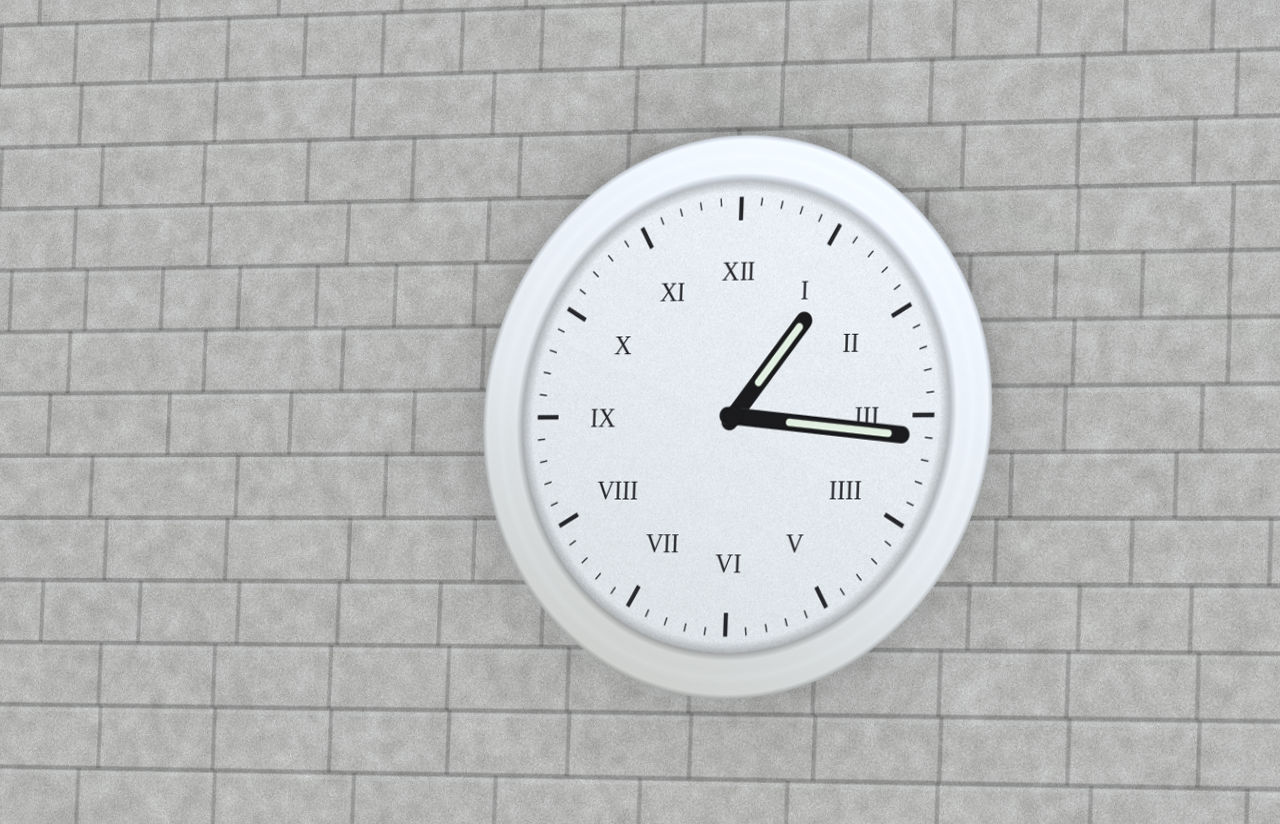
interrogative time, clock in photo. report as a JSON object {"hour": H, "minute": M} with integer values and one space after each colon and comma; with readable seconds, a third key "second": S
{"hour": 1, "minute": 16}
